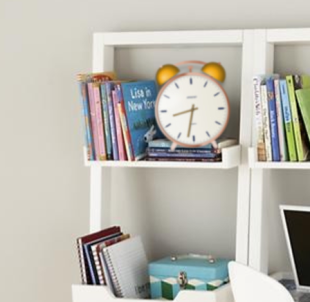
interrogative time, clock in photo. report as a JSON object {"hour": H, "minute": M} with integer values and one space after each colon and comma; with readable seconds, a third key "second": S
{"hour": 8, "minute": 32}
